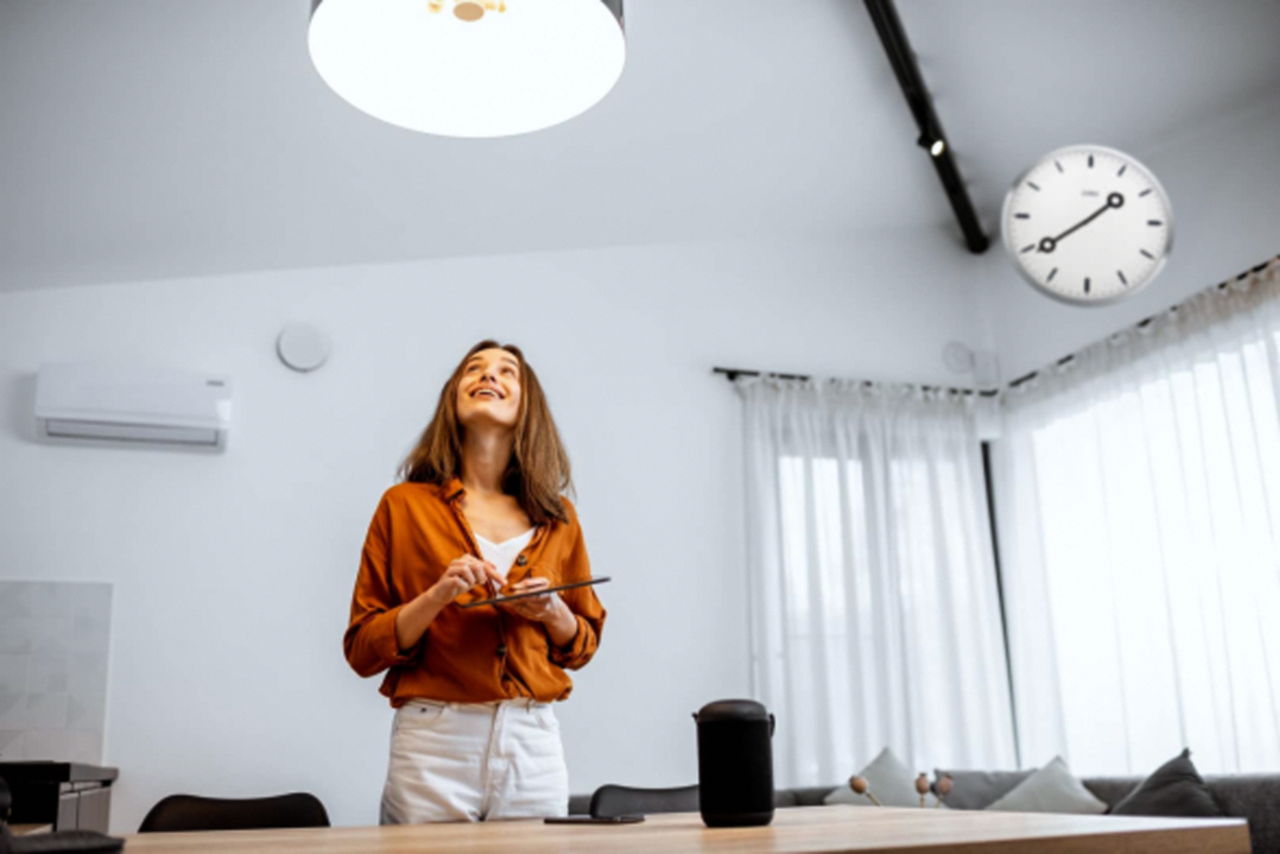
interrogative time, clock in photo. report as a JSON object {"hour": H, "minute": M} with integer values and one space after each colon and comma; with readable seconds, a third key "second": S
{"hour": 1, "minute": 39}
